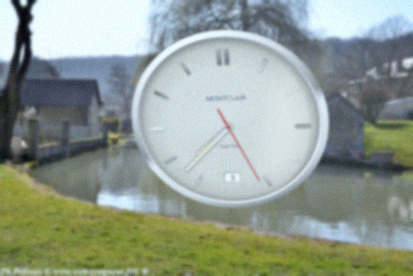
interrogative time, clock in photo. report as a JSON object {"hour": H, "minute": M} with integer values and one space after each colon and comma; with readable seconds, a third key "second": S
{"hour": 7, "minute": 37, "second": 26}
